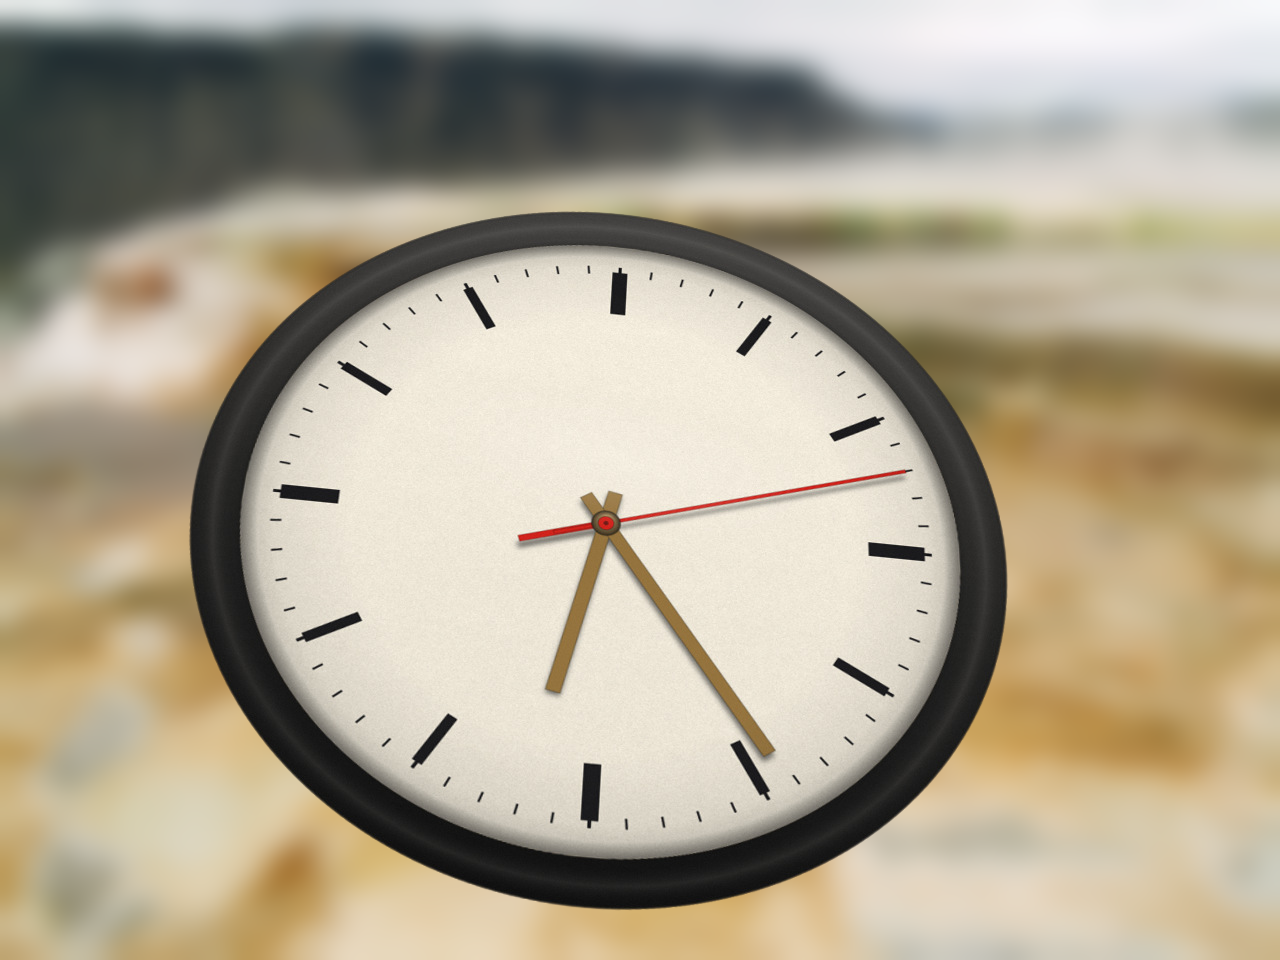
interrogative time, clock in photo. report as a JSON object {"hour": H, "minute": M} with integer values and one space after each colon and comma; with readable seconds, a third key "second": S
{"hour": 6, "minute": 24, "second": 12}
